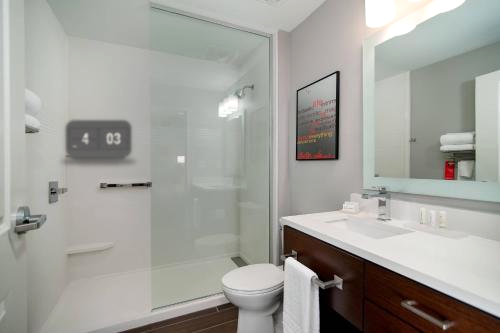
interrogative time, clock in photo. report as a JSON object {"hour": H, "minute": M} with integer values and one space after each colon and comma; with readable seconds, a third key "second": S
{"hour": 4, "minute": 3}
